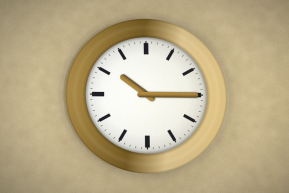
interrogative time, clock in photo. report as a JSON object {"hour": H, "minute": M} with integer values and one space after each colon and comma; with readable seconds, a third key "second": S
{"hour": 10, "minute": 15}
